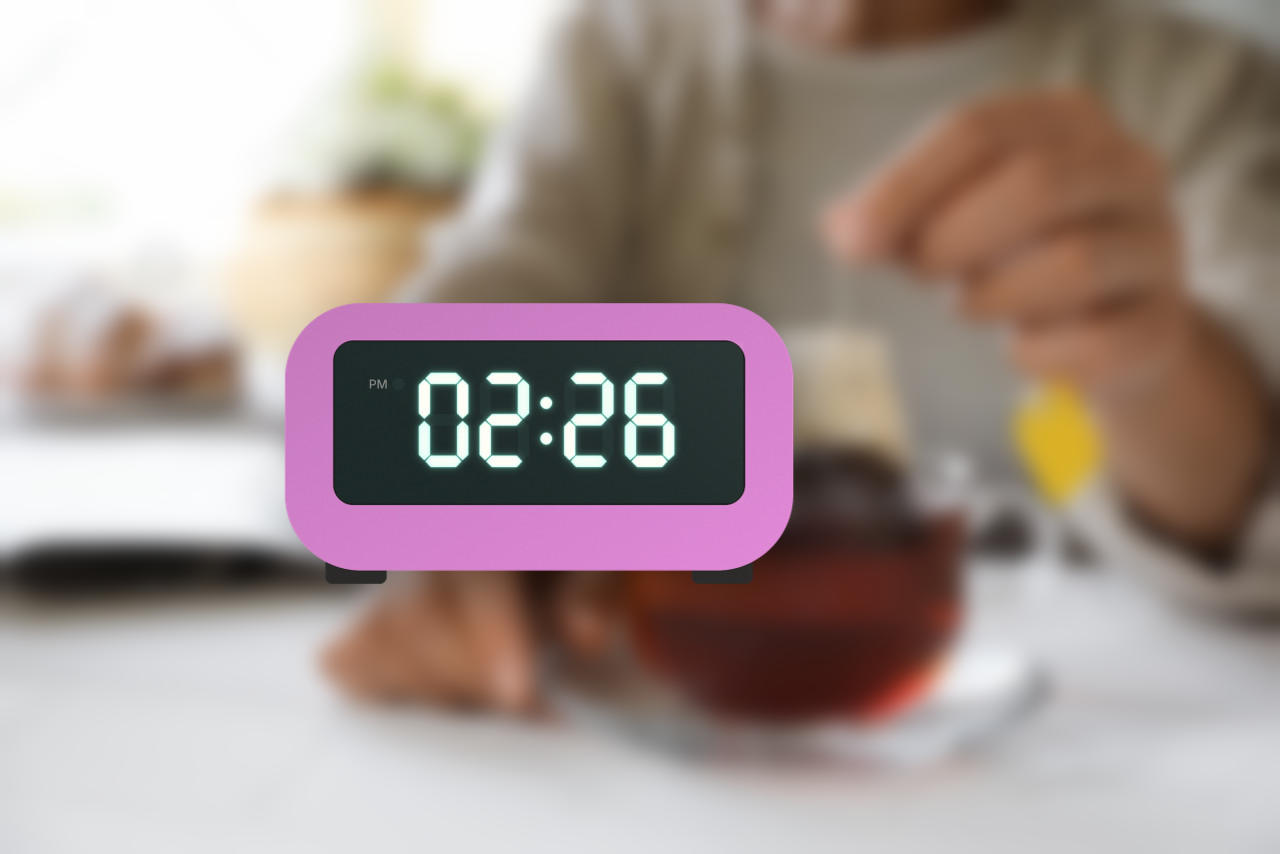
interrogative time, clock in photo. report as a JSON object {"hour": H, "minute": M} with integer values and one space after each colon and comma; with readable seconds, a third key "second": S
{"hour": 2, "minute": 26}
